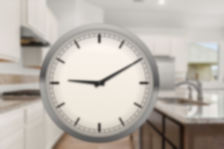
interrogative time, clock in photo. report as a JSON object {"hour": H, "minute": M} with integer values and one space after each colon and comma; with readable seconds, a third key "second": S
{"hour": 9, "minute": 10}
